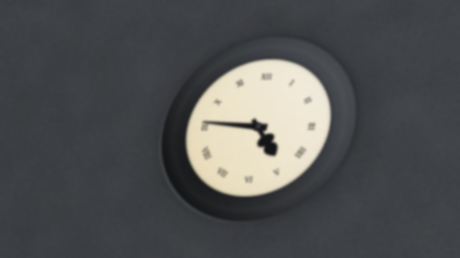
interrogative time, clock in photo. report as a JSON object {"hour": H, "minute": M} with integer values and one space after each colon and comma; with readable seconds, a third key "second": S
{"hour": 4, "minute": 46}
